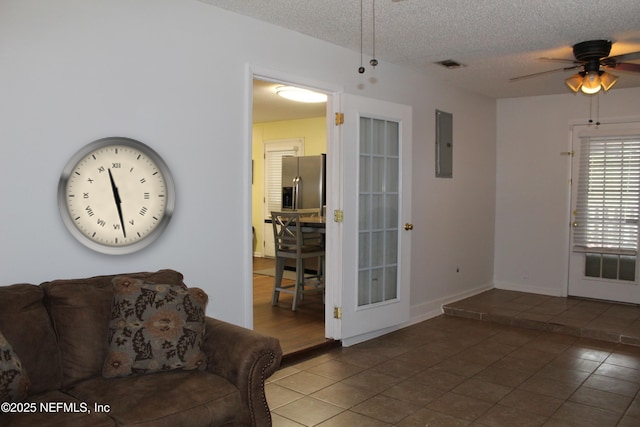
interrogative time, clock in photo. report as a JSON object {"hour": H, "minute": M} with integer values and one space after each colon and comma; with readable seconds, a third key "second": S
{"hour": 11, "minute": 28}
